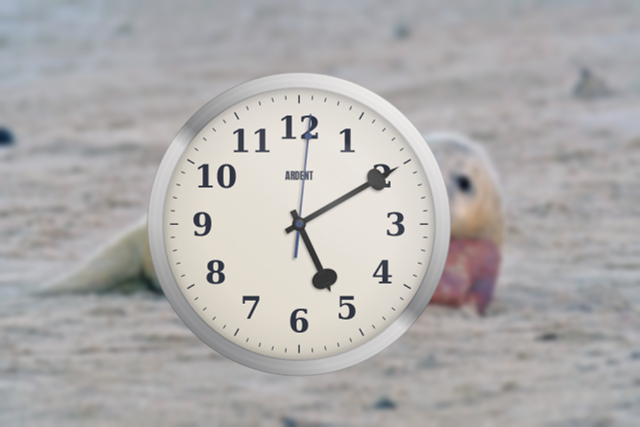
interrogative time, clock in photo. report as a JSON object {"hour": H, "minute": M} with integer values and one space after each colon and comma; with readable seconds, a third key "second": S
{"hour": 5, "minute": 10, "second": 1}
